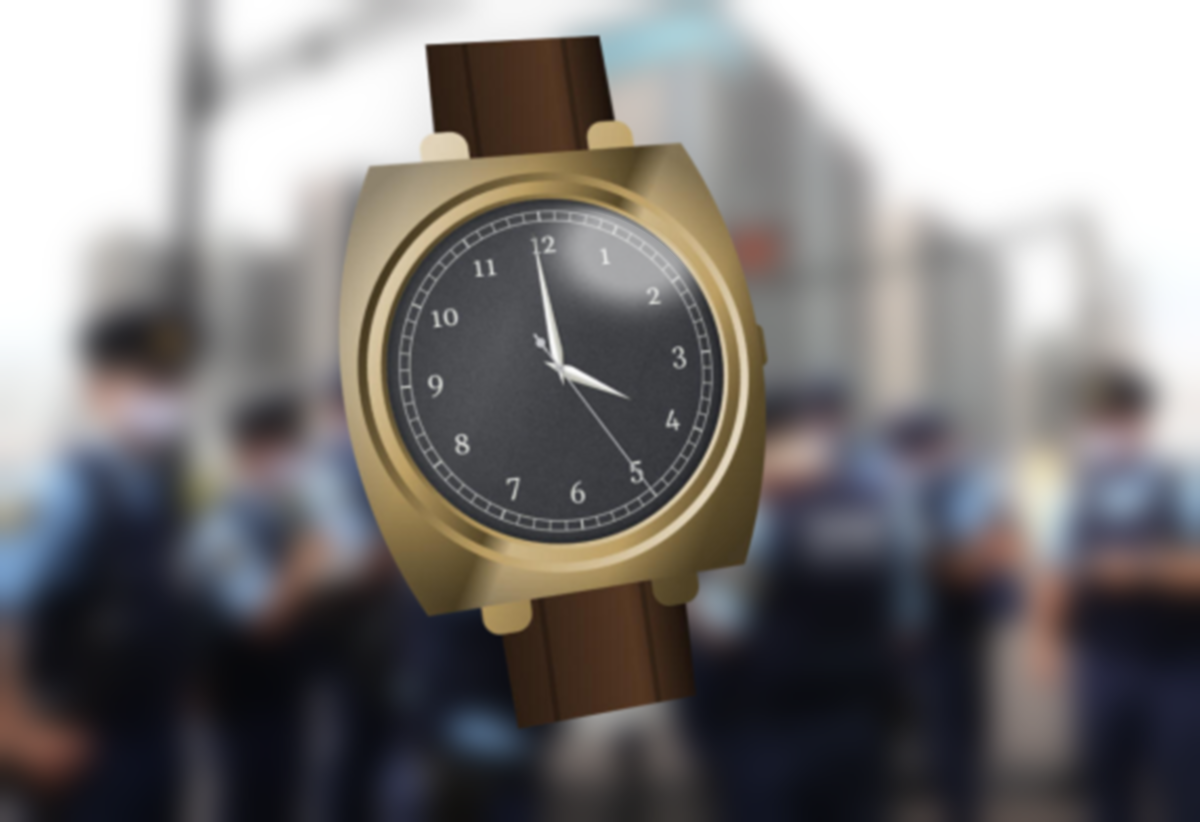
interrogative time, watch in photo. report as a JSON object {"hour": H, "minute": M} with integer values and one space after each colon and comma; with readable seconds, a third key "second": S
{"hour": 3, "minute": 59, "second": 25}
